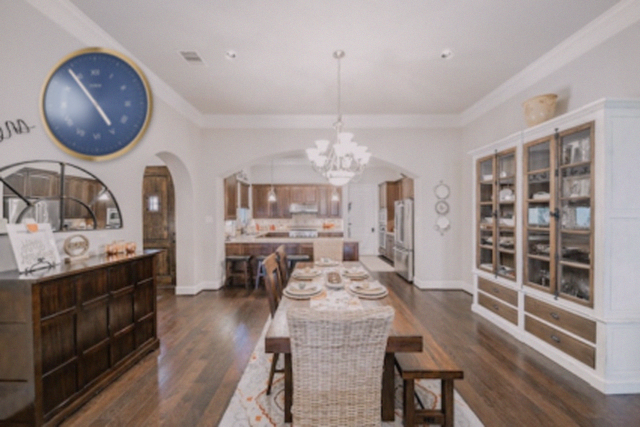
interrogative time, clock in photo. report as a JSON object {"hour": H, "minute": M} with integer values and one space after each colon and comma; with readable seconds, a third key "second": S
{"hour": 4, "minute": 54}
